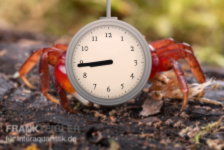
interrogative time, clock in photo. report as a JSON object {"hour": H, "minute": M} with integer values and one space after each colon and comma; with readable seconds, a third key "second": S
{"hour": 8, "minute": 44}
